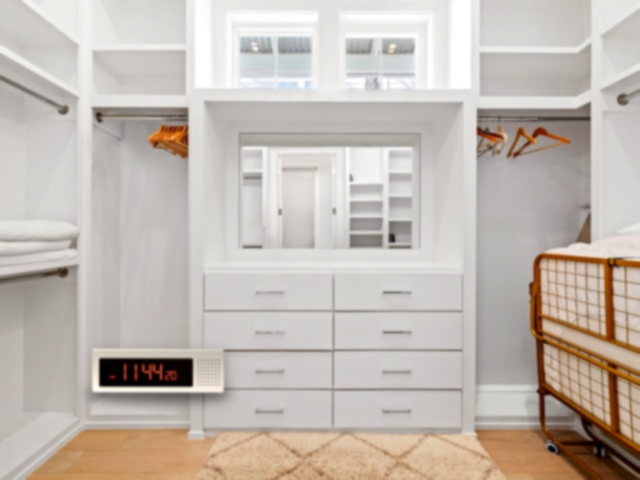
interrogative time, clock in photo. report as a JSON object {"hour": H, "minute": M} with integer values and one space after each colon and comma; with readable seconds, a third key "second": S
{"hour": 11, "minute": 44}
